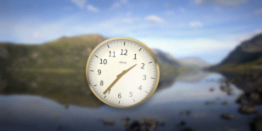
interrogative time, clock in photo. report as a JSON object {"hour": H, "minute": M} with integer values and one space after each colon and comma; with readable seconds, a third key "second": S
{"hour": 1, "minute": 36}
